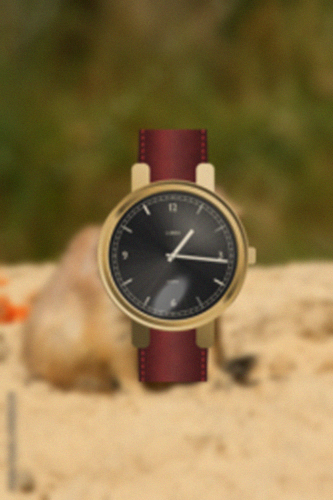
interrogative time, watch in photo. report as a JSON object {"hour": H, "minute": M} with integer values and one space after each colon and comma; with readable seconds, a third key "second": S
{"hour": 1, "minute": 16}
